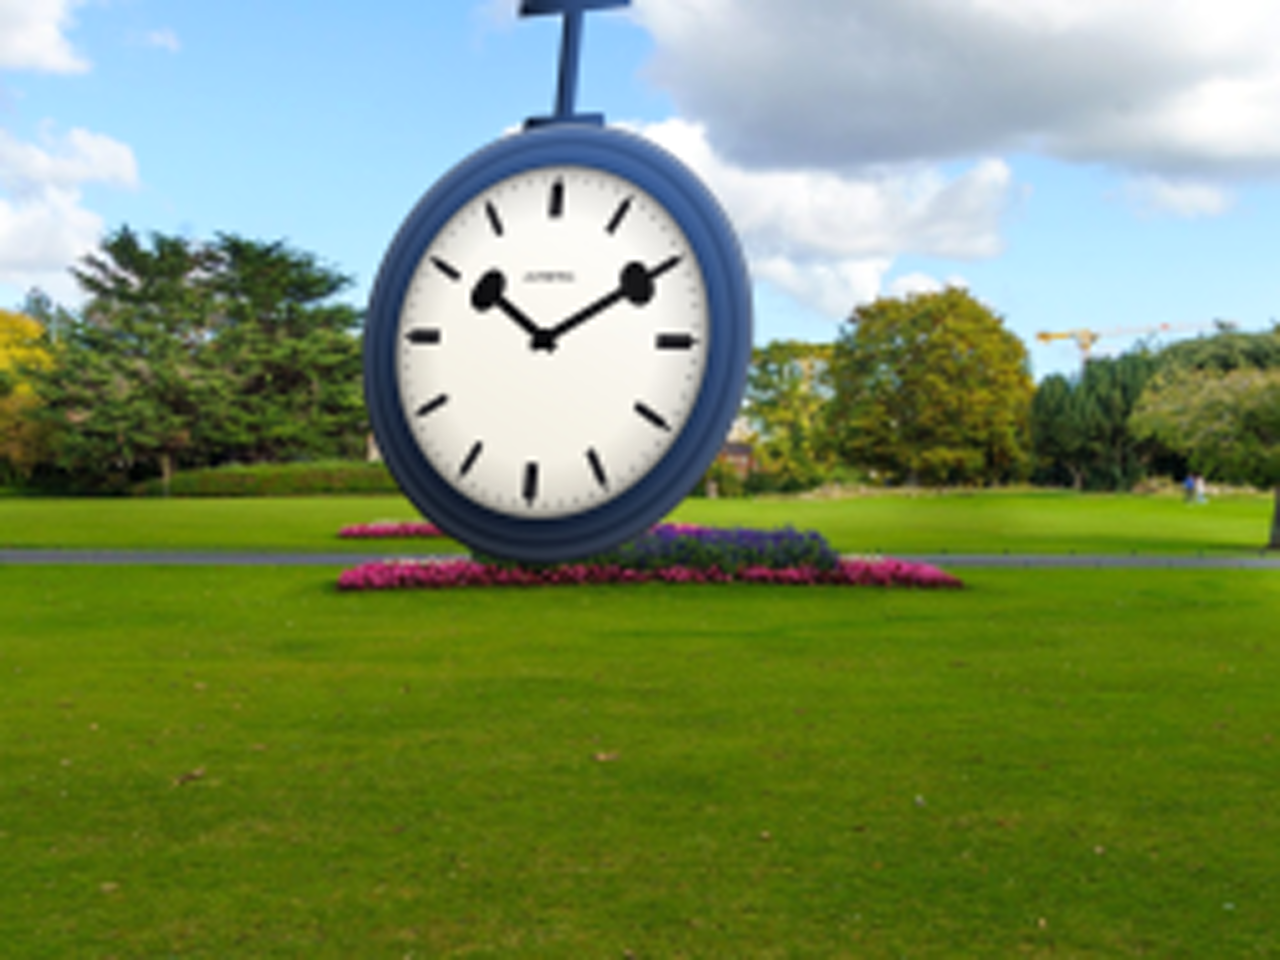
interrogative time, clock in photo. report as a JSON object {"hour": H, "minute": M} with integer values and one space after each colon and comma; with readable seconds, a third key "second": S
{"hour": 10, "minute": 10}
